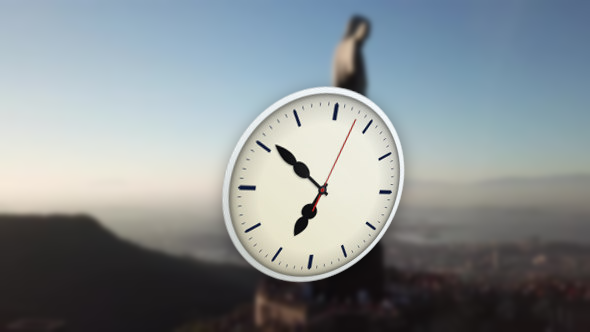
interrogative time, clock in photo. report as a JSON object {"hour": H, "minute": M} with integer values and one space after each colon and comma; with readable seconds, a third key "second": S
{"hour": 6, "minute": 51, "second": 3}
